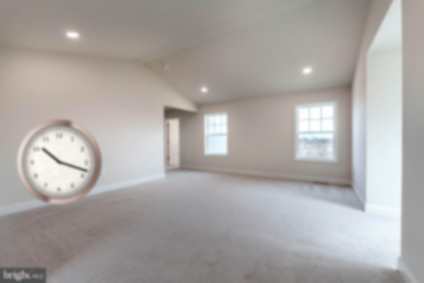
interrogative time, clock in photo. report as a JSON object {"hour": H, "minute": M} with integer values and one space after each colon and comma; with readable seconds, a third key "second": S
{"hour": 10, "minute": 18}
